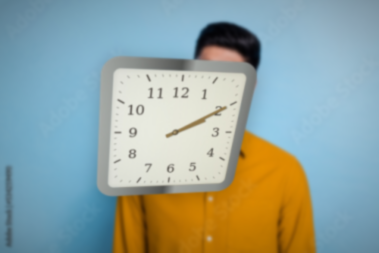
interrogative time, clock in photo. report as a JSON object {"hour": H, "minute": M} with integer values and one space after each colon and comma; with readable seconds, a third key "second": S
{"hour": 2, "minute": 10}
